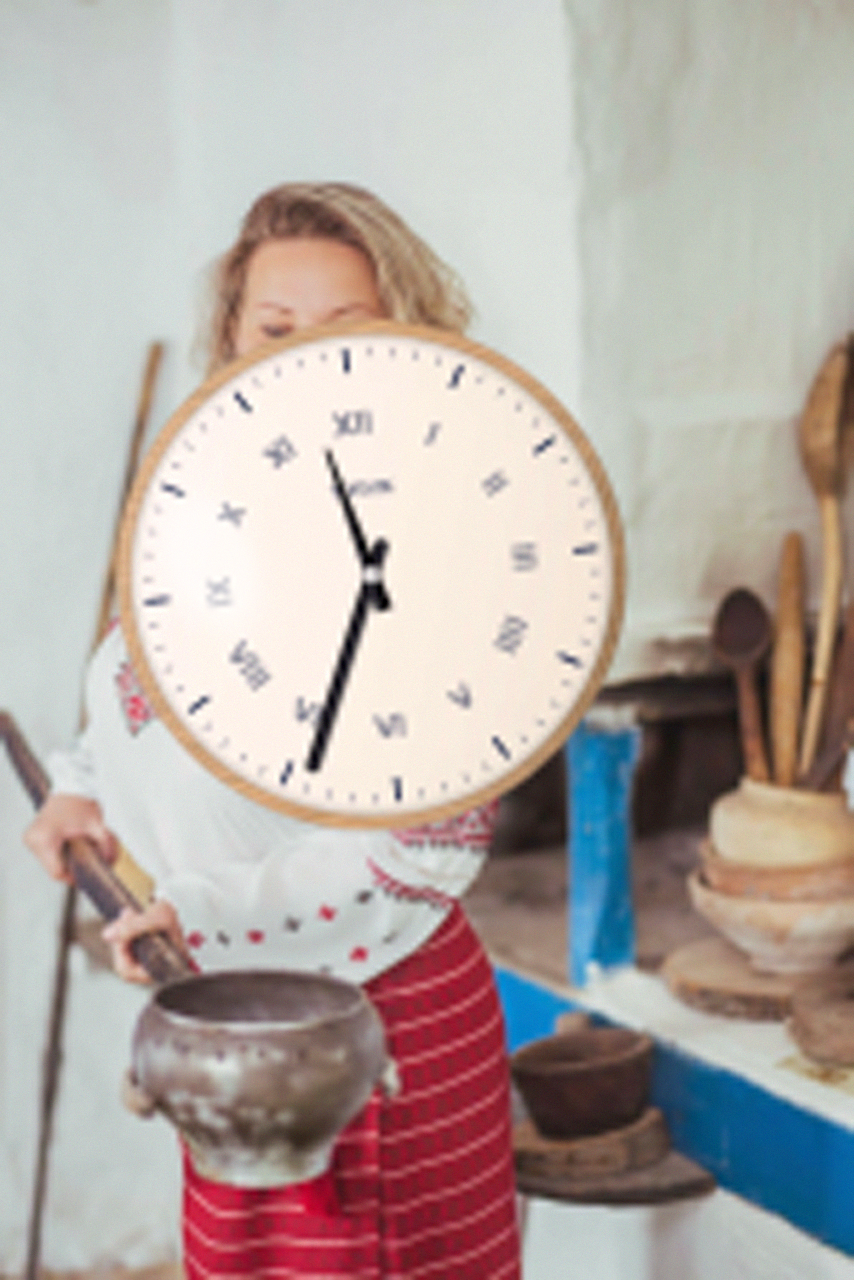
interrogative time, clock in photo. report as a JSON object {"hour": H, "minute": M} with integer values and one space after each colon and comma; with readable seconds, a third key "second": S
{"hour": 11, "minute": 34}
